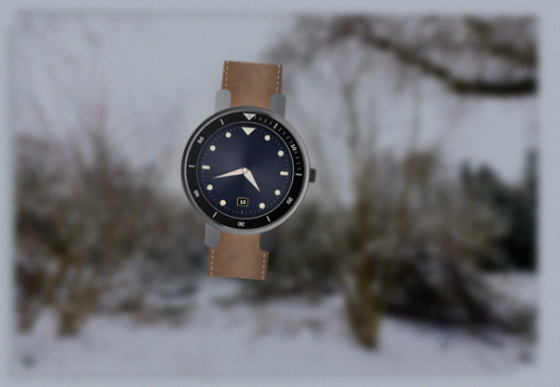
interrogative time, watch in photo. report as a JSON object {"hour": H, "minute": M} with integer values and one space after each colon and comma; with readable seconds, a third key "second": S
{"hour": 4, "minute": 42}
